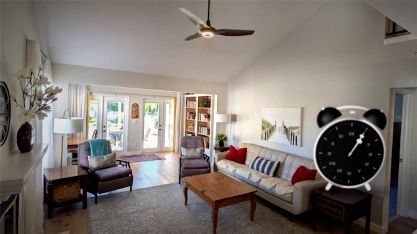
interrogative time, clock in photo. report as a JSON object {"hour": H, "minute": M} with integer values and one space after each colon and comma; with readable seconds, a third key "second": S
{"hour": 1, "minute": 5}
